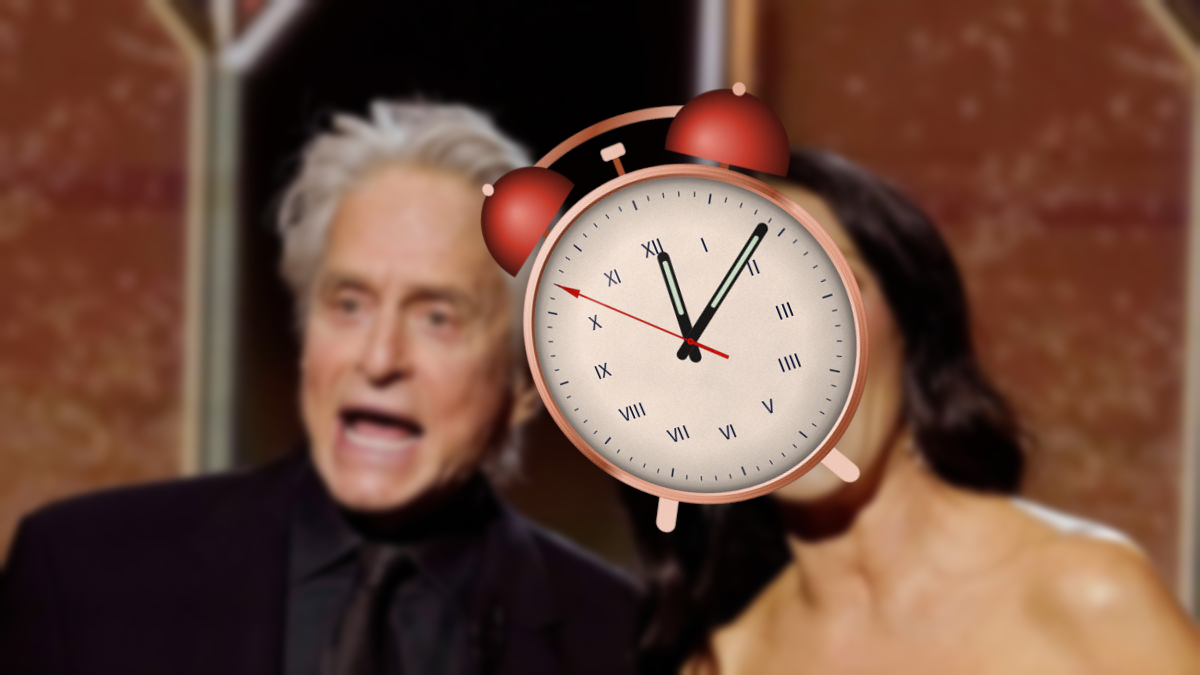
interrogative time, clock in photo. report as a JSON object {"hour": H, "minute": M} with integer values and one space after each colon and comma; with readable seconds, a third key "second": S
{"hour": 12, "minute": 8, "second": 52}
